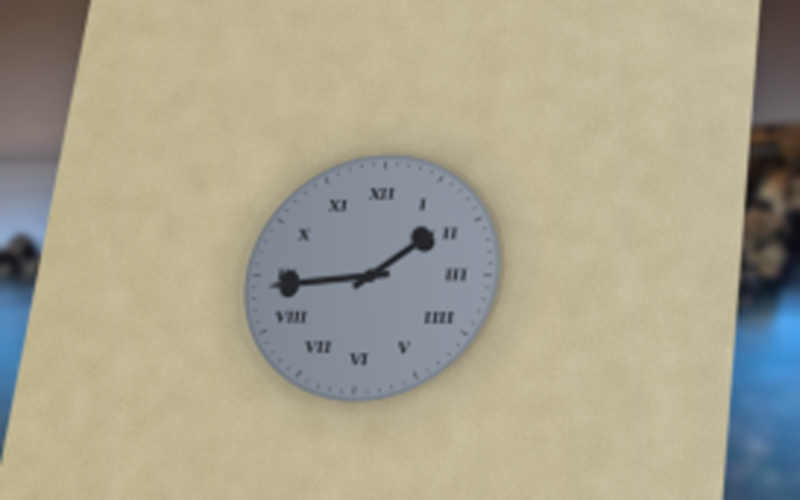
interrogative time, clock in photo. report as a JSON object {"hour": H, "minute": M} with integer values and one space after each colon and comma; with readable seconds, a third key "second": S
{"hour": 1, "minute": 44}
